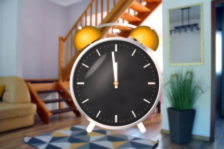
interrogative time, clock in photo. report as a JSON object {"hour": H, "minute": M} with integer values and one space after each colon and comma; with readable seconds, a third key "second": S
{"hour": 11, "minute": 59}
